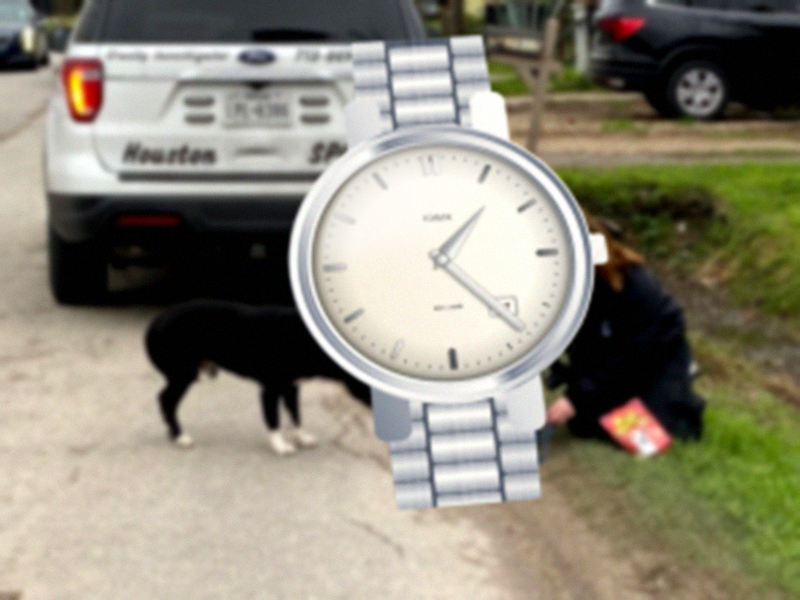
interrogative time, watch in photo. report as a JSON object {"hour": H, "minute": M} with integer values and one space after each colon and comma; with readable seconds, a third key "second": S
{"hour": 1, "minute": 23}
